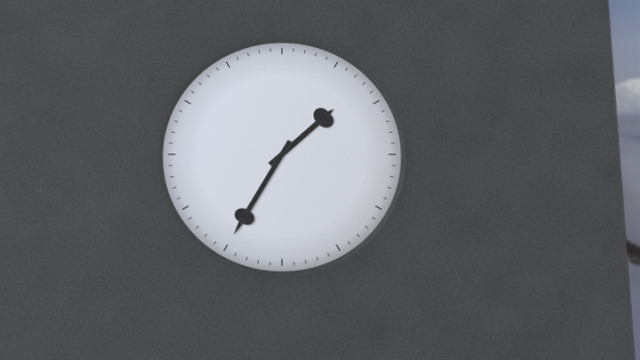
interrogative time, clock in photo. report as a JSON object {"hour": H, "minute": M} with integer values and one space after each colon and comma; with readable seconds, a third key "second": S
{"hour": 1, "minute": 35}
